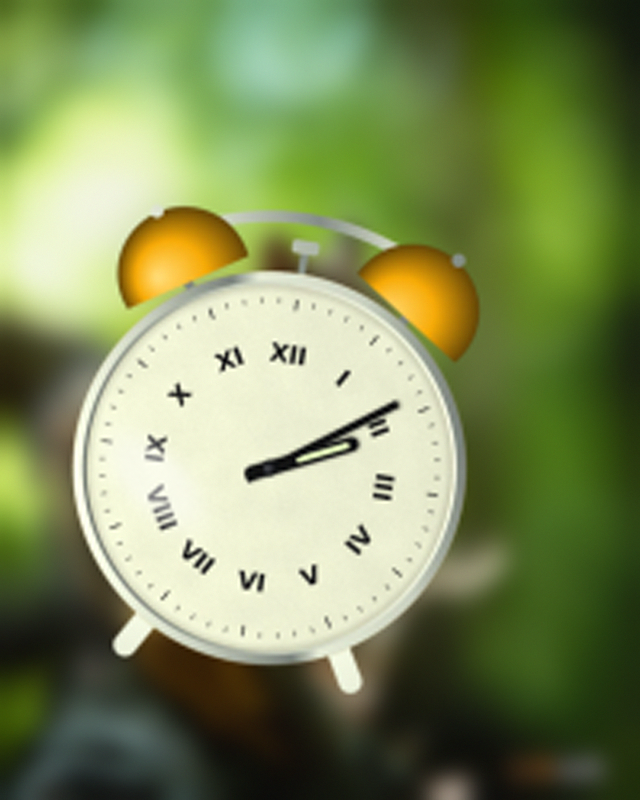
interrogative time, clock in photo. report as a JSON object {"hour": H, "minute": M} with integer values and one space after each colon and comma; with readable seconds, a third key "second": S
{"hour": 2, "minute": 9}
